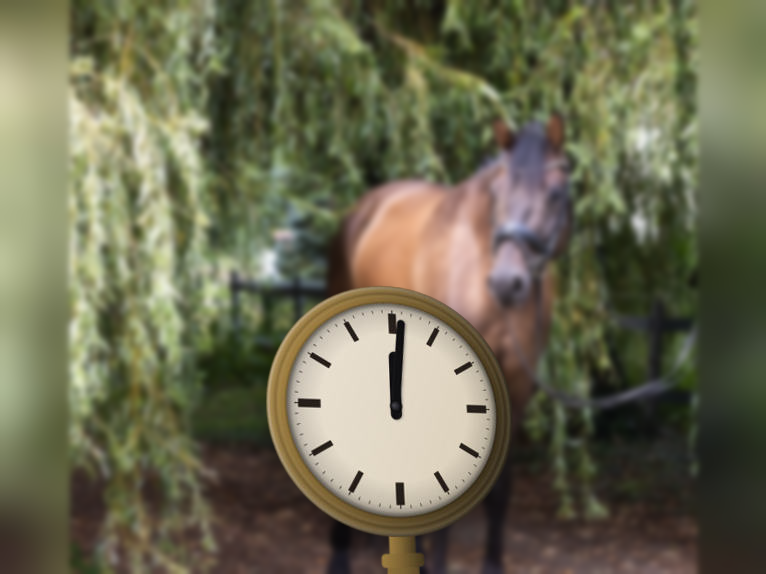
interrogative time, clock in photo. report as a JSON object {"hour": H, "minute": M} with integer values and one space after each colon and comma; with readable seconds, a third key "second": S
{"hour": 12, "minute": 1}
